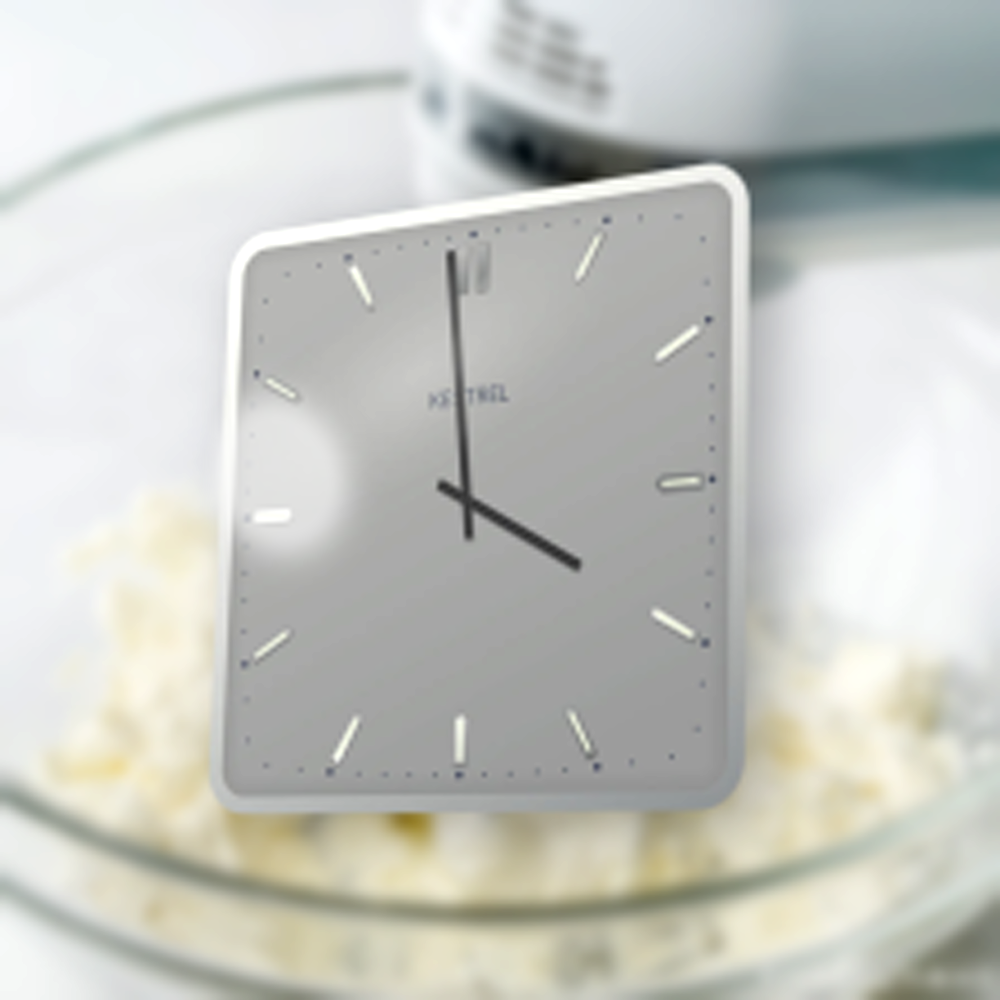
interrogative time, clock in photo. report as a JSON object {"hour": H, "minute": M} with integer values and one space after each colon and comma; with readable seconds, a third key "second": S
{"hour": 3, "minute": 59}
